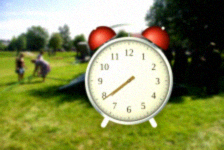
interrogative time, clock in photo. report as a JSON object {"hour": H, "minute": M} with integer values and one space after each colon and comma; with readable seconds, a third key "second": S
{"hour": 7, "minute": 39}
